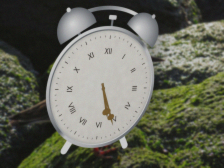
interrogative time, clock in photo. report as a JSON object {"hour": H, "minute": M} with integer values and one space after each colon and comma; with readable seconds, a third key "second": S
{"hour": 5, "minute": 26}
